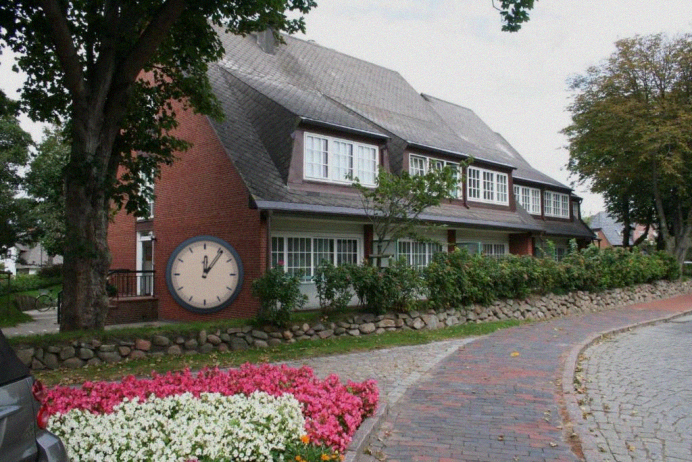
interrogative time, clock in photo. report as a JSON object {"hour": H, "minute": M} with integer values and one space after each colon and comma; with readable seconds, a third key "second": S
{"hour": 12, "minute": 6}
